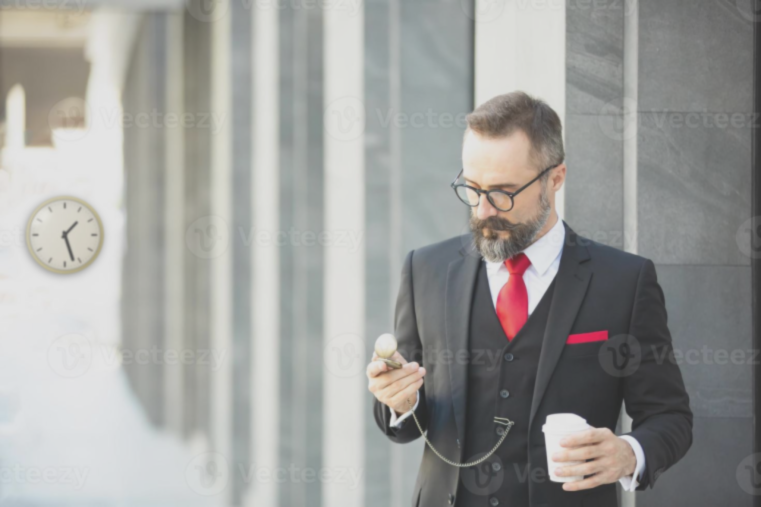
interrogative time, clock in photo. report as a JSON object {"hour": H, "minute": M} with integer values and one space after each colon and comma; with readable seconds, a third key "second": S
{"hour": 1, "minute": 27}
